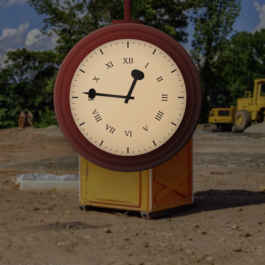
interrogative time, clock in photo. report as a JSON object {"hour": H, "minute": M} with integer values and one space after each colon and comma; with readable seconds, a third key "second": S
{"hour": 12, "minute": 46}
